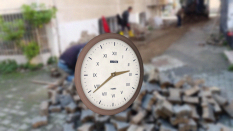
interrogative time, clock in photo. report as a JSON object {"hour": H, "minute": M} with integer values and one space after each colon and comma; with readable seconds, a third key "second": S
{"hour": 2, "minute": 39}
